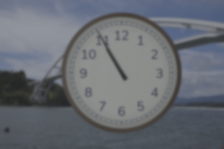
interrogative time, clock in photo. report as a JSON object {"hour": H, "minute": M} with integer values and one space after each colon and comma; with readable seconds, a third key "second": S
{"hour": 10, "minute": 55}
